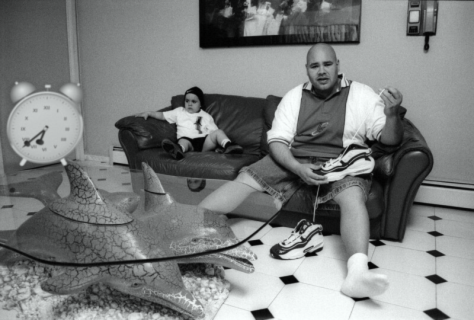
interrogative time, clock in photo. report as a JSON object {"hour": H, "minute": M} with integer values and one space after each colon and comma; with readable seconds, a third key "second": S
{"hour": 6, "minute": 38}
